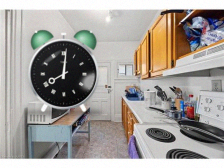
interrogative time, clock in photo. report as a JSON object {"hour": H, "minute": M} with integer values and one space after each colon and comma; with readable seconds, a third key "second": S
{"hour": 8, "minute": 1}
